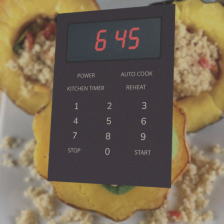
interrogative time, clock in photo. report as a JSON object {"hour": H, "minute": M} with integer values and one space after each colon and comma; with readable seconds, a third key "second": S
{"hour": 6, "minute": 45}
